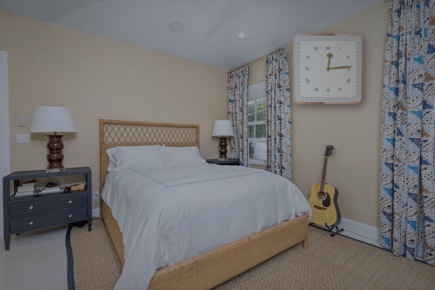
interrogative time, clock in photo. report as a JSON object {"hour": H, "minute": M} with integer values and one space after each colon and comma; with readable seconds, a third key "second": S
{"hour": 12, "minute": 14}
